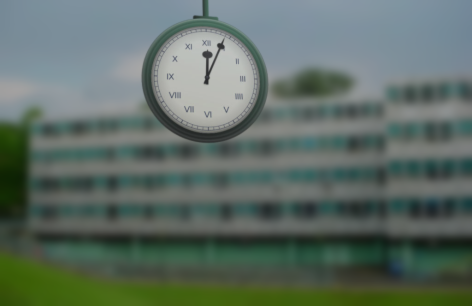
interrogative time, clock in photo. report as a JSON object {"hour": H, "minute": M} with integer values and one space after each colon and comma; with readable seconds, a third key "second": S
{"hour": 12, "minute": 4}
